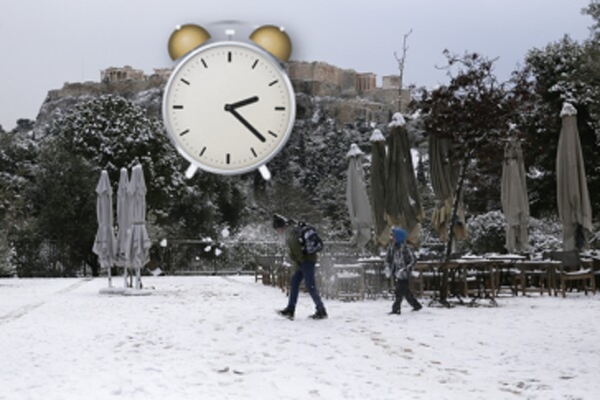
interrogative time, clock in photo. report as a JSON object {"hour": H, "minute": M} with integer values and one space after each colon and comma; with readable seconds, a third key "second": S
{"hour": 2, "minute": 22}
